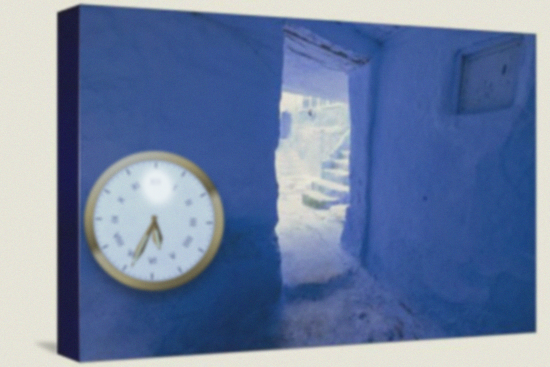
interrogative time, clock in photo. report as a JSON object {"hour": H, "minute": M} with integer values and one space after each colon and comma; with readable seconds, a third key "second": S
{"hour": 5, "minute": 34}
